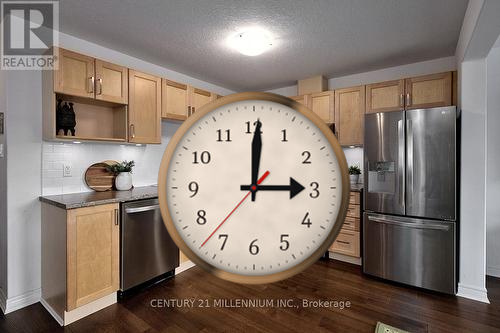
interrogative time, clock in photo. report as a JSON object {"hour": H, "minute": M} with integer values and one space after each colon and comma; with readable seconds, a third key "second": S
{"hour": 3, "minute": 0, "second": 37}
